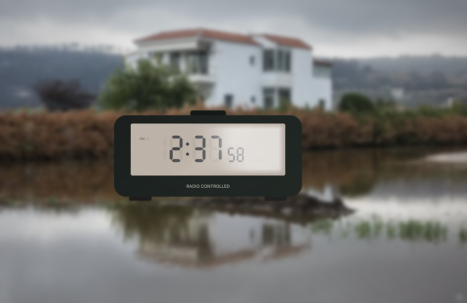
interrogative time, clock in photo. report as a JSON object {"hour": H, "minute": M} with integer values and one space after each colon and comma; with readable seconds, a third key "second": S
{"hour": 2, "minute": 37, "second": 58}
